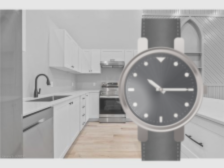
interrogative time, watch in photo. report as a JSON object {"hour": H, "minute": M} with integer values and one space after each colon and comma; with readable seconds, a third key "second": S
{"hour": 10, "minute": 15}
